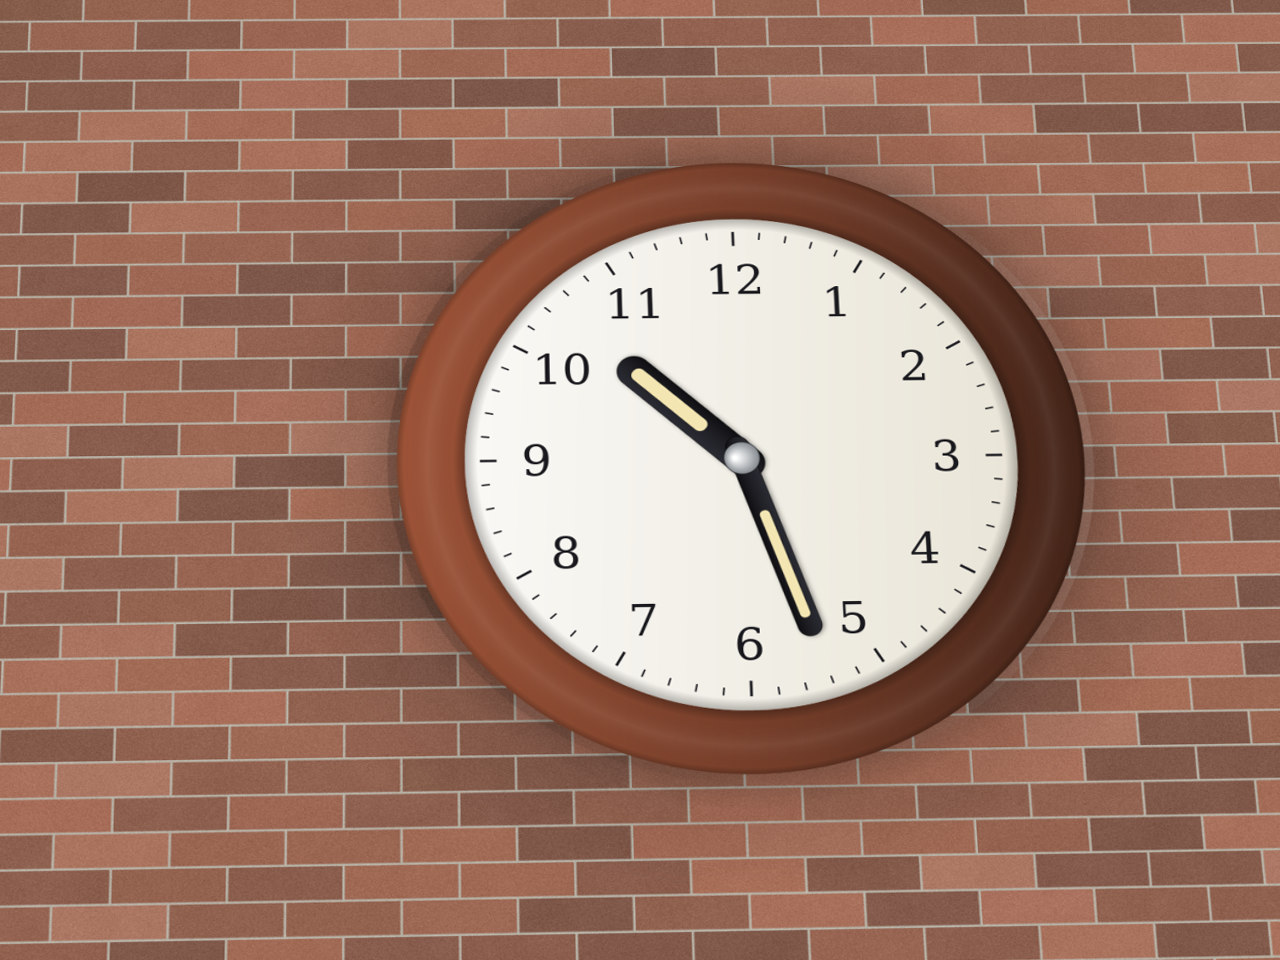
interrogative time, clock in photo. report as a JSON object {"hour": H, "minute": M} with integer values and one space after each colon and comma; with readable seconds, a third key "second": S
{"hour": 10, "minute": 27}
